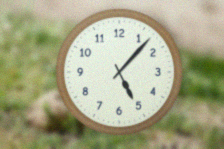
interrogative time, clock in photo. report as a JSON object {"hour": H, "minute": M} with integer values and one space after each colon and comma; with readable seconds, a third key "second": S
{"hour": 5, "minute": 7}
